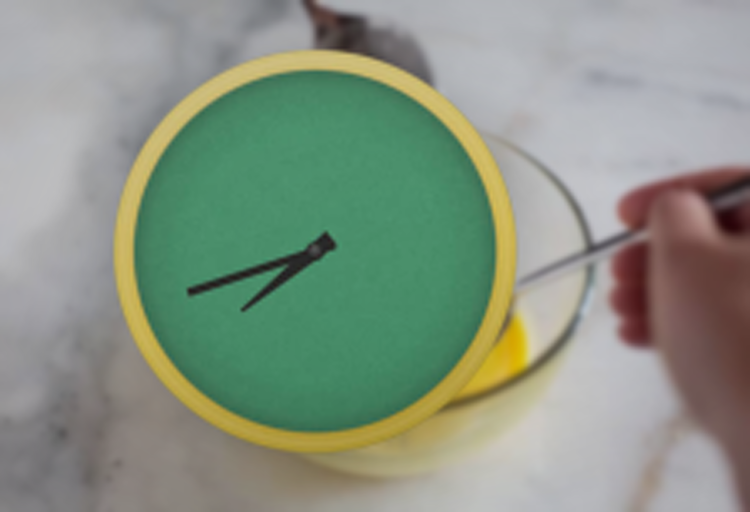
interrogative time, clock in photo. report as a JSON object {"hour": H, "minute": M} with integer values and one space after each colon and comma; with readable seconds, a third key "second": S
{"hour": 7, "minute": 42}
